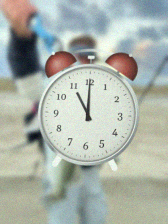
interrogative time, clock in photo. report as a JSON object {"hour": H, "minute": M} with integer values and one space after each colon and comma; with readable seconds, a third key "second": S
{"hour": 11, "minute": 0}
